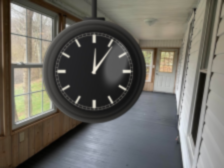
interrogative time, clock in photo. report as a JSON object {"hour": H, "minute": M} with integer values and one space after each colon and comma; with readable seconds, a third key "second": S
{"hour": 12, "minute": 6}
